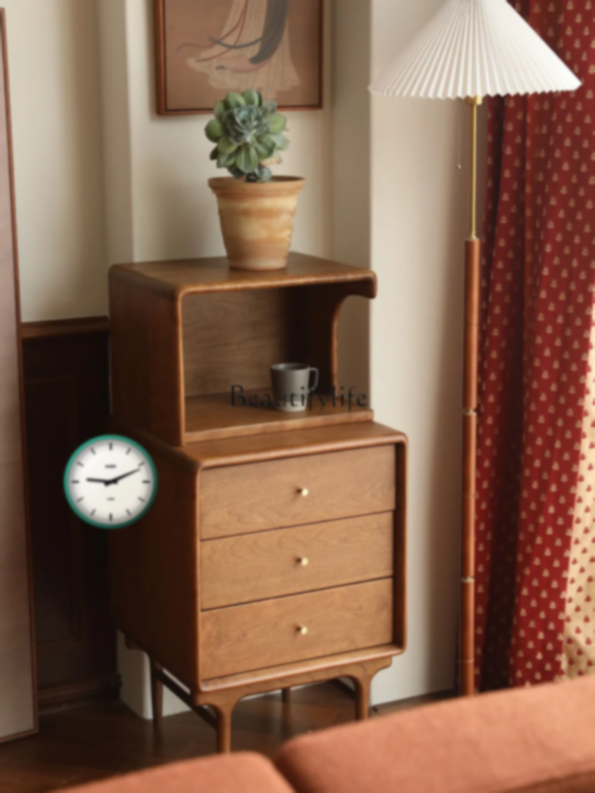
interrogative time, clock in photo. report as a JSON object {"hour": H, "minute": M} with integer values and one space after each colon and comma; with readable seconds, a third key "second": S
{"hour": 9, "minute": 11}
